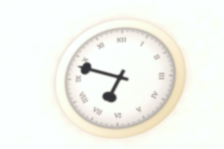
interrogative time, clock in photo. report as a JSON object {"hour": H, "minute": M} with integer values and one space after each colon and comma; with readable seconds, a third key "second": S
{"hour": 6, "minute": 48}
